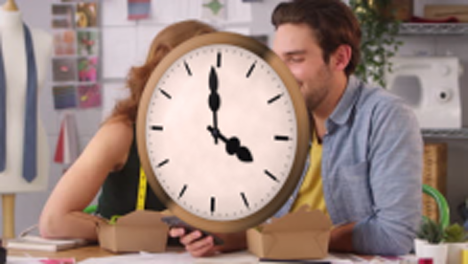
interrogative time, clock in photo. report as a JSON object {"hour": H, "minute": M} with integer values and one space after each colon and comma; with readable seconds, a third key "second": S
{"hour": 3, "minute": 59}
